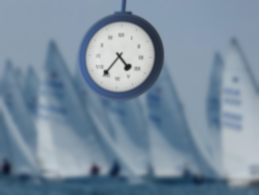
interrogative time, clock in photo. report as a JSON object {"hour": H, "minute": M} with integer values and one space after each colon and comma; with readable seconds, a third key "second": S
{"hour": 4, "minute": 36}
